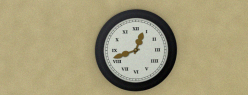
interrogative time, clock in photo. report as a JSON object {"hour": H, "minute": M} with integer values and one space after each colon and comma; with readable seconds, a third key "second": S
{"hour": 12, "minute": 42}
